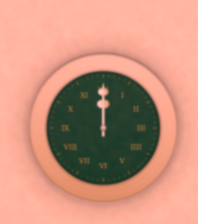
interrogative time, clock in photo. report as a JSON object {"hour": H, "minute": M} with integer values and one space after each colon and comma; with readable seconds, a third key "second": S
{"hour": 12, "minute": 0}
